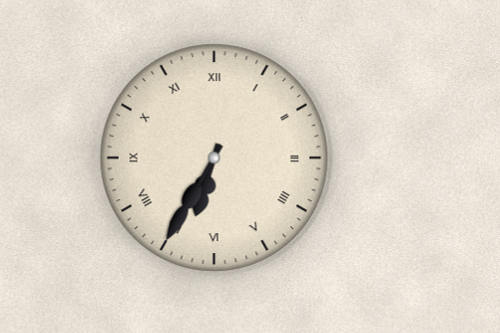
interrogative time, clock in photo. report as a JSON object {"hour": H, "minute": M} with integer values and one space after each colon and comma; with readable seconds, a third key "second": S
{"hour": 6, "minute": 35}
